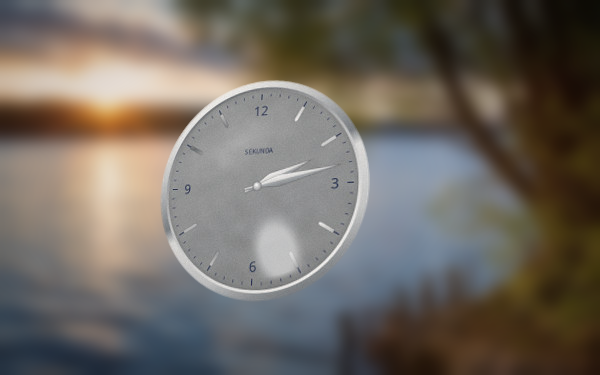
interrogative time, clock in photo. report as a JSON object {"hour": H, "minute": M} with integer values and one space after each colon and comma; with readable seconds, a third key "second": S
{"hour": 2, "minute": 13}
